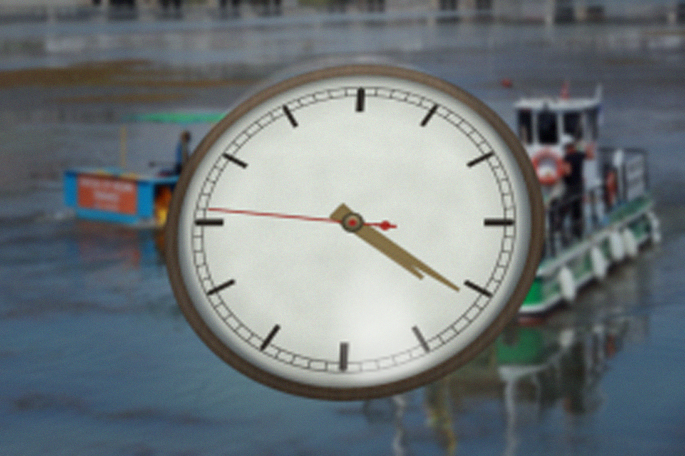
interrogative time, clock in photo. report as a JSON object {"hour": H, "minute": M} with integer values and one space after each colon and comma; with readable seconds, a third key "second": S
{"hour": 4, "minute": 20, "second": 46}
